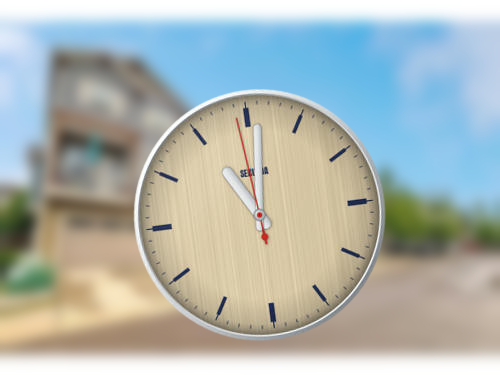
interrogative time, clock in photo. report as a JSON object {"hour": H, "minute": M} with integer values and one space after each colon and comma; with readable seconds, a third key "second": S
{"hour": 11, "minute": 0, "second": 59}
